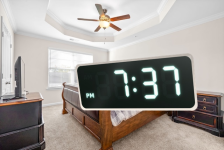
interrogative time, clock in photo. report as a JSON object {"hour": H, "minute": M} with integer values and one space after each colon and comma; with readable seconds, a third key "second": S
{"hour": 7, "minute": 37}
